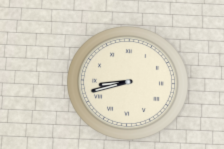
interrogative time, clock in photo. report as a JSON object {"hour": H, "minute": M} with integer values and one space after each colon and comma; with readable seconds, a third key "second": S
{"hour": 8, "minute": 42}
